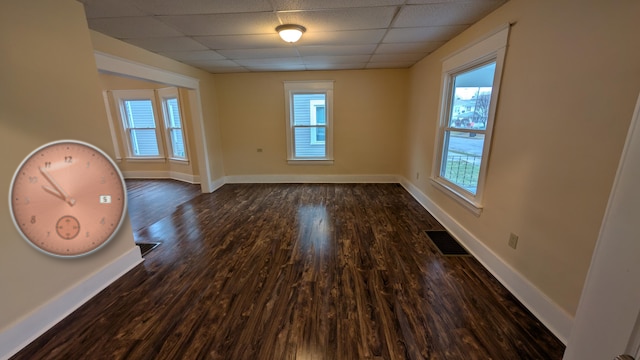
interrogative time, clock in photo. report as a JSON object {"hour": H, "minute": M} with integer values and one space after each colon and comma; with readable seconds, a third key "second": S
{"hour": 9, "minute": 53}
